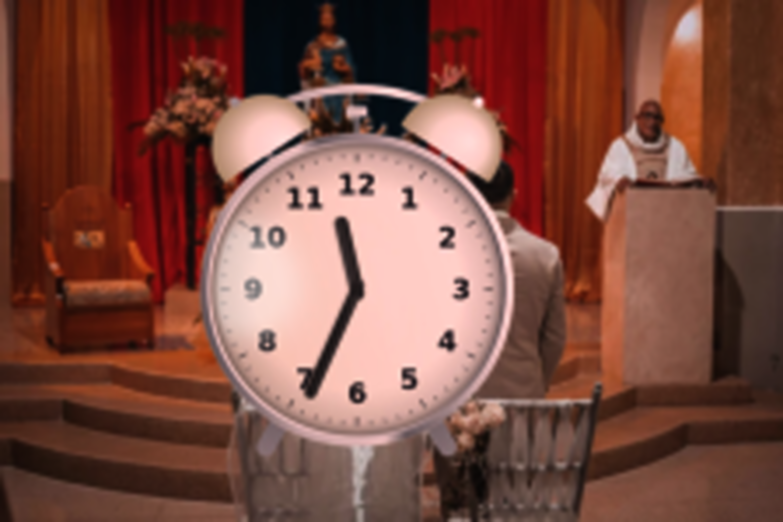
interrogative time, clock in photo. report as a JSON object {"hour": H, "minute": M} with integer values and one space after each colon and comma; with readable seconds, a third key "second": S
{"hour": 11, "minute": 34}
